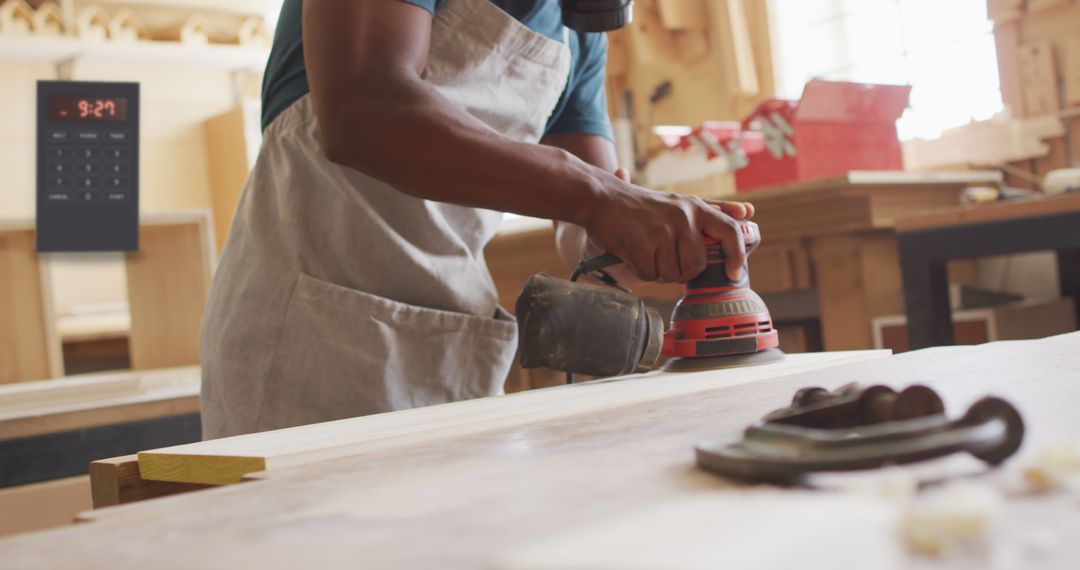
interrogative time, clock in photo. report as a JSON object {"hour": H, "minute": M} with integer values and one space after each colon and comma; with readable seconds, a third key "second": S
{"hour": 9, "minute": 27}
